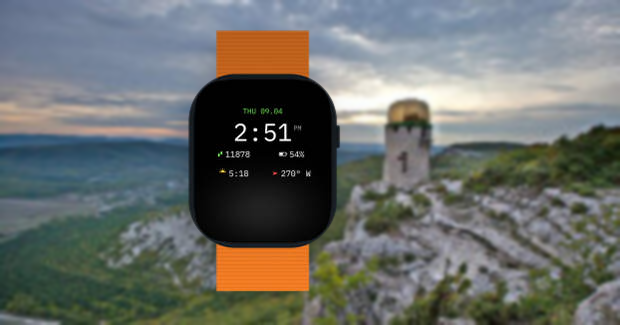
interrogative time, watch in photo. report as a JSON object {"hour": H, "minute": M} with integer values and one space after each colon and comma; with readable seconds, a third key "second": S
{"hour": 2, "minute": 51}
